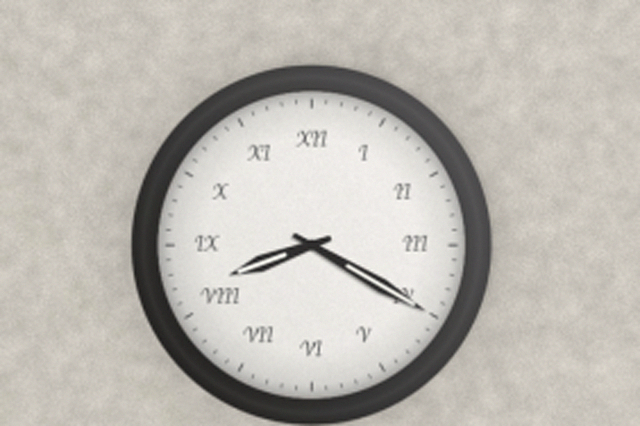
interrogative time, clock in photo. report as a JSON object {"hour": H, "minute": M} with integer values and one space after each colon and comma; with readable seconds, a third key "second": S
{"hour": 8, "minute": 20}
